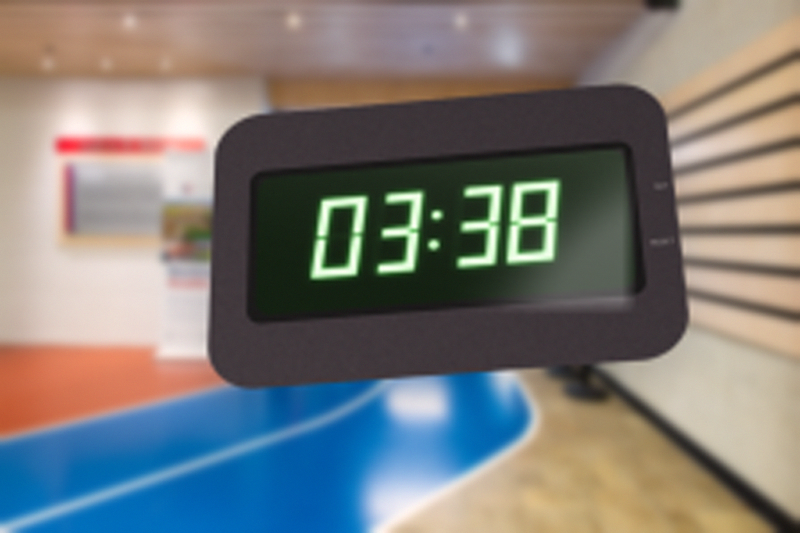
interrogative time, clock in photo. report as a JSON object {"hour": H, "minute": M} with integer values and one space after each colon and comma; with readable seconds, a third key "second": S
{"hour": 3, "minute": 38}
